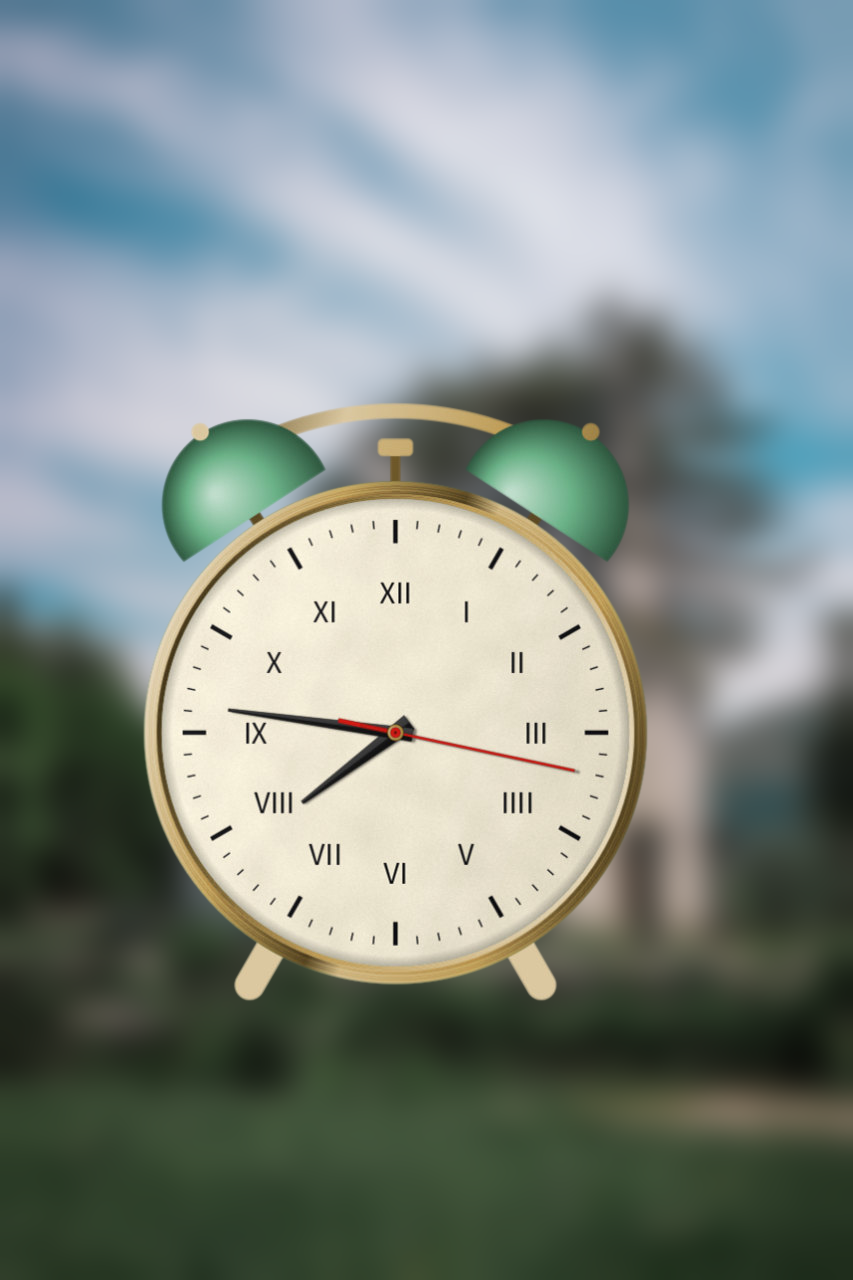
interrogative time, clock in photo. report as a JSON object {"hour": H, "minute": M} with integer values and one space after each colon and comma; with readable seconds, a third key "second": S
{"hour": 7, "minute": 46, "second": 17}
